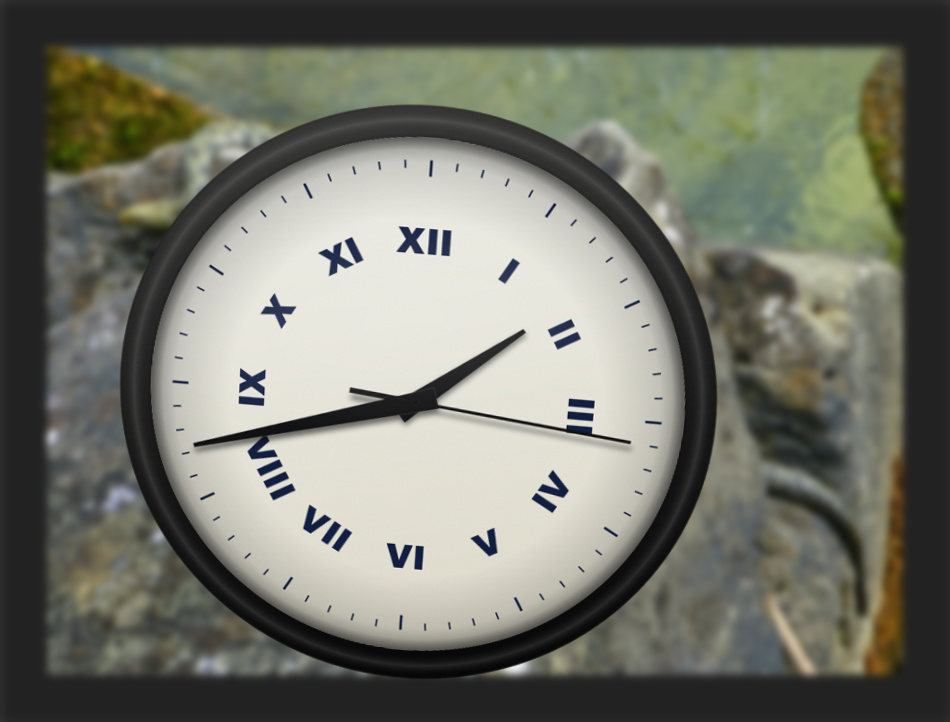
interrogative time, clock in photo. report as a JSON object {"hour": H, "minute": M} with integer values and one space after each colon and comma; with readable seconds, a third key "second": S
{"hour": 1, "minute": 42, "second": 16}
